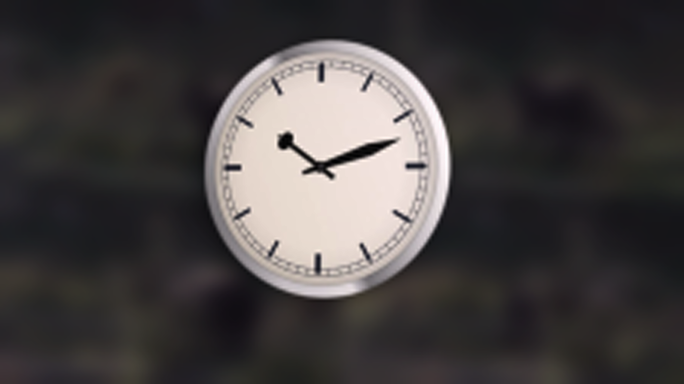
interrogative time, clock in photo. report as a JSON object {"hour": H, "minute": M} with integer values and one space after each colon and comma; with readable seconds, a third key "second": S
{"hour": 10, "minute": 12}
